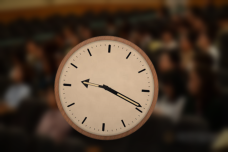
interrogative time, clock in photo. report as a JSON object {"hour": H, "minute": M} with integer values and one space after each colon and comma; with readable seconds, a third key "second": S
{"hour": 9, "minute": 19}
